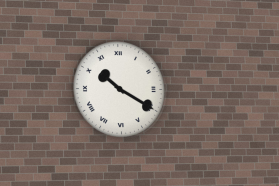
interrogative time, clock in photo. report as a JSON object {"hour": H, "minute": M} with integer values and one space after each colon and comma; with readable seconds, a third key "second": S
{"hour": 10, "minute": 20}
